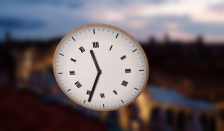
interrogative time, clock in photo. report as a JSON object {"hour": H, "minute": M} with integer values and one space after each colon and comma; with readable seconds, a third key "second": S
{"hour": 11, "minute": 34}
